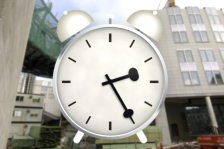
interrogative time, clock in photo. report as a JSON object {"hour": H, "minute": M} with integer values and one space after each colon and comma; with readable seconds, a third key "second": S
{"hour": 2, "minute": 25}
